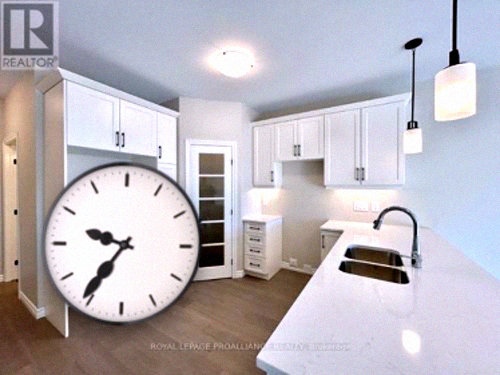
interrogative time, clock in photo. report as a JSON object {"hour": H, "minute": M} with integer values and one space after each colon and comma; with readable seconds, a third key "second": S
{"hour": 9, "minute": 36}
